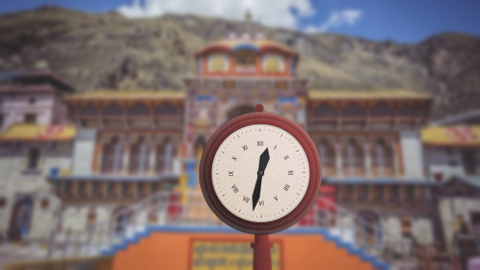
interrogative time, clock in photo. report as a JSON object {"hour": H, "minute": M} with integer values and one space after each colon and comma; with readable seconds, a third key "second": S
{"hour": 12, "minute": 32}
